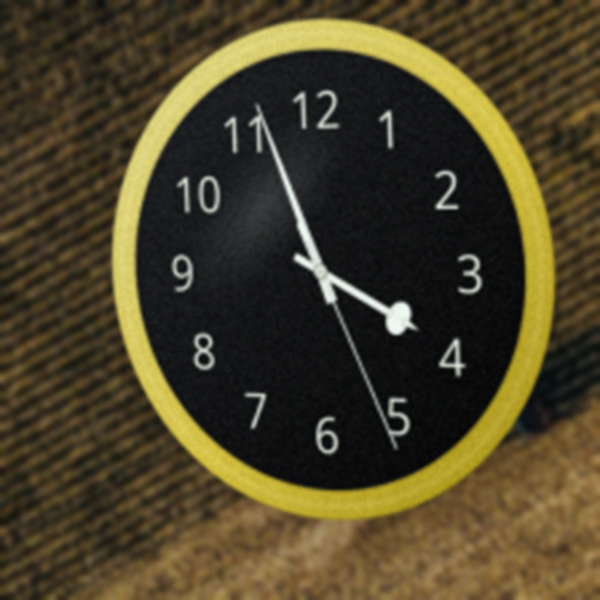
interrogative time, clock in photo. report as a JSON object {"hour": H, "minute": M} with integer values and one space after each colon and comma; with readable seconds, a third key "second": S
{"hour": 3, "minute": 56, "second": 26}
